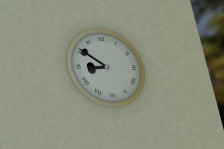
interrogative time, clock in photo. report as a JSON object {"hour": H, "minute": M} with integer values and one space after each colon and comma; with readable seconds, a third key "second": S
{"hour": 8, "minute": 51}
